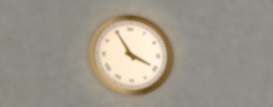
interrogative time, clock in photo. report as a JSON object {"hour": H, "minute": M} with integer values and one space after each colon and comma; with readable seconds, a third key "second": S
{"hour": 3, "minute": 55}
